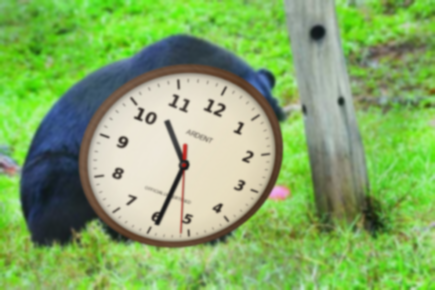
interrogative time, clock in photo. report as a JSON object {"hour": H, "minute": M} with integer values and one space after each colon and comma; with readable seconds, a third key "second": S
{"hour": 10, "minute": 29, "second": 26}
